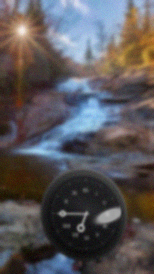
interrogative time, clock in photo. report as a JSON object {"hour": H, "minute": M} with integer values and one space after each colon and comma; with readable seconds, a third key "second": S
{"hour": 6, "minute": 45}
